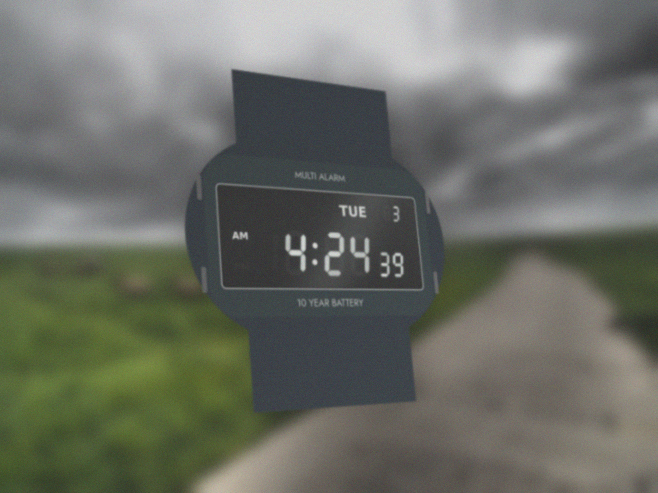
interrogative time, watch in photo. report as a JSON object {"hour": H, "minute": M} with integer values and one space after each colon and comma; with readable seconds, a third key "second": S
{"hour": 4, "minute": 24, "second": 39}
